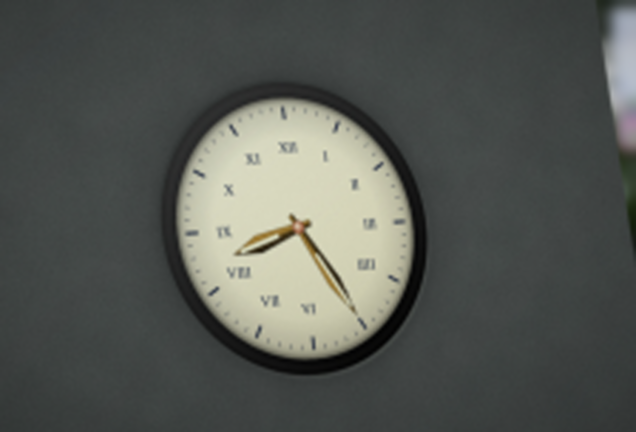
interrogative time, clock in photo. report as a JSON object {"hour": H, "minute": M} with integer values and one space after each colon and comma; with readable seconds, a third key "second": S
{"hour": 8, "minute": 25}
